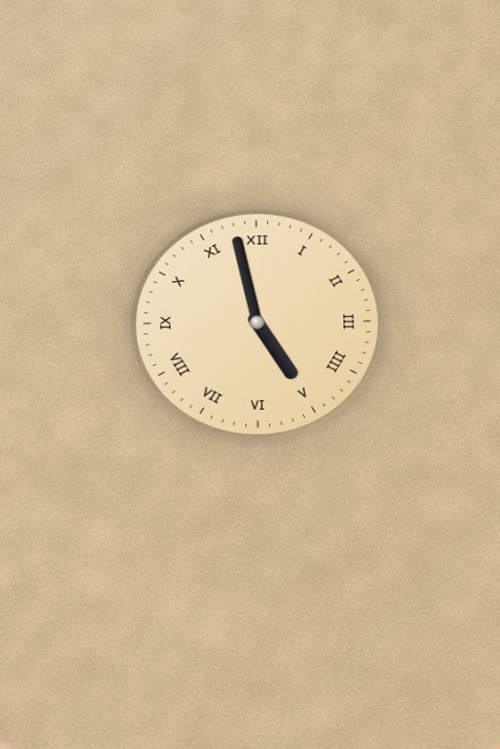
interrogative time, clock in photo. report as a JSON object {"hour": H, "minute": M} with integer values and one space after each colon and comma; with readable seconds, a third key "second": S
{"hour": 4, "minute": 58}
